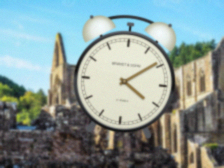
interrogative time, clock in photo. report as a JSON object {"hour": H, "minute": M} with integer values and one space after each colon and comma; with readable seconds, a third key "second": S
{"hour": 4, "minute": 9}
